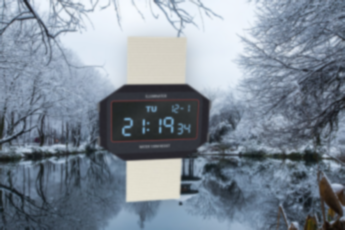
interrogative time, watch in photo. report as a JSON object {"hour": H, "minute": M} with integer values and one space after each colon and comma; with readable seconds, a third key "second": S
{"hour": 21, "minute": 19, "second": 34}
